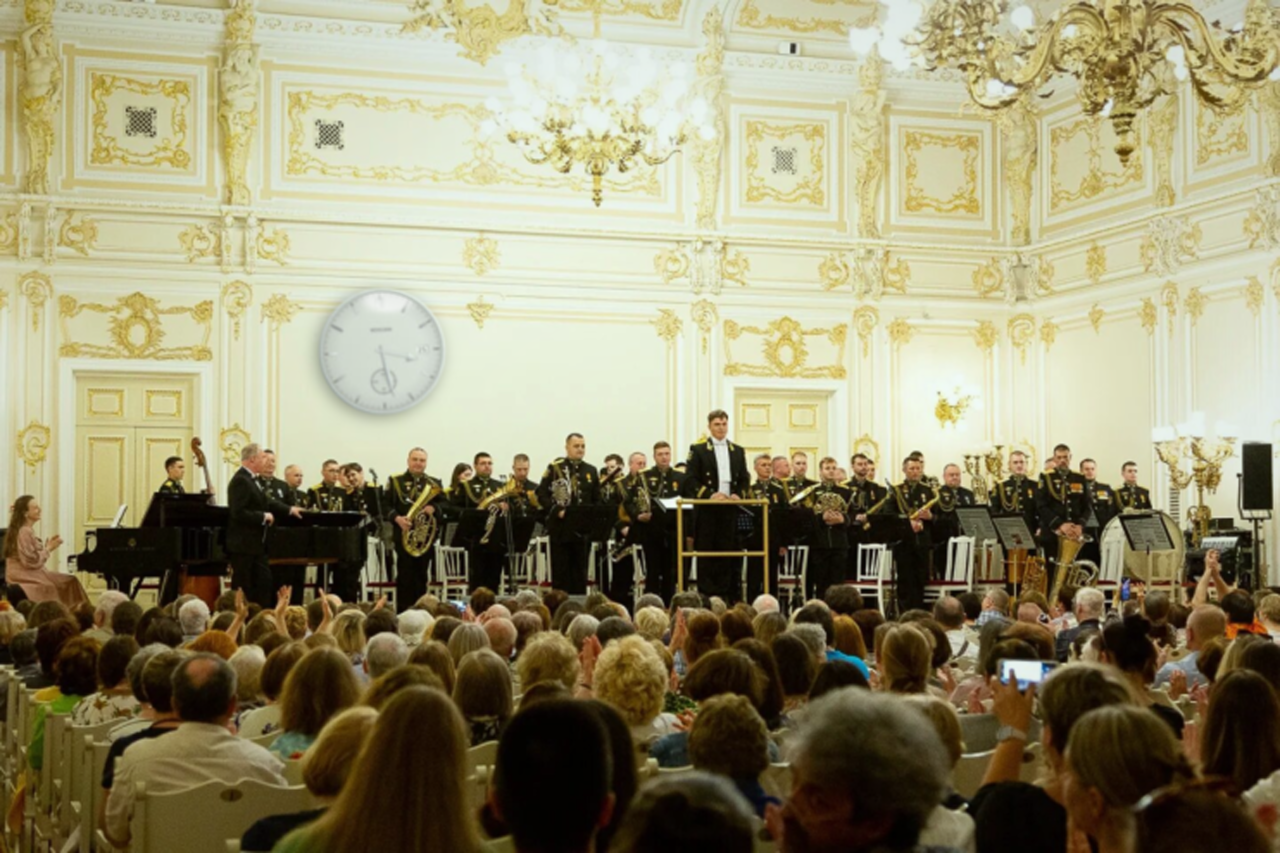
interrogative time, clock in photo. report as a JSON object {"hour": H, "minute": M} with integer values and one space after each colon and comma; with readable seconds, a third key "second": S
{"hour": 3, "minute": 28}
